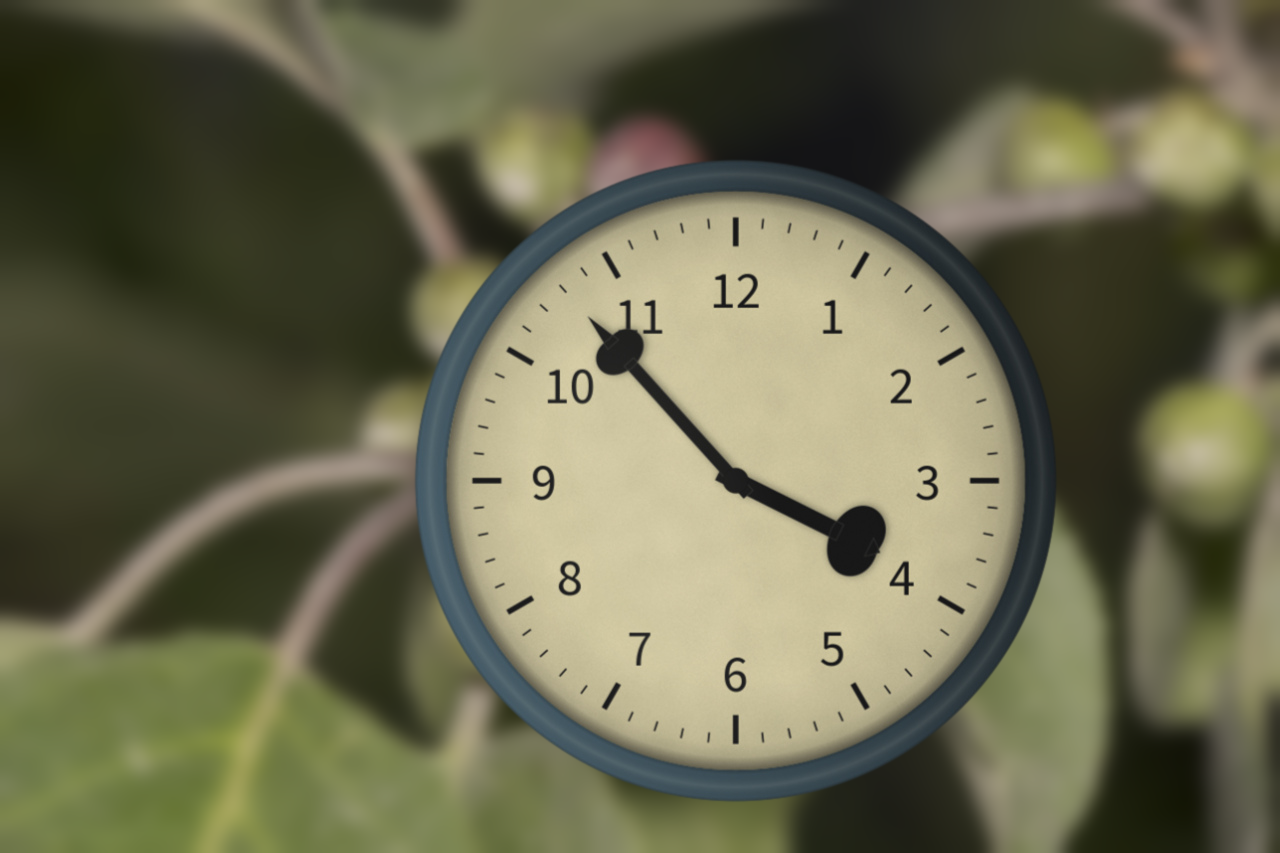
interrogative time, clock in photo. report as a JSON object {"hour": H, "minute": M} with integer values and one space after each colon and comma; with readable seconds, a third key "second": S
{"hour": 3, "minute": 53}
